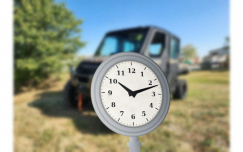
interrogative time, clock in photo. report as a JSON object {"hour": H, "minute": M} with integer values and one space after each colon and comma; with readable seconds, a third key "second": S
{"hour": 10, "minute": 12}
